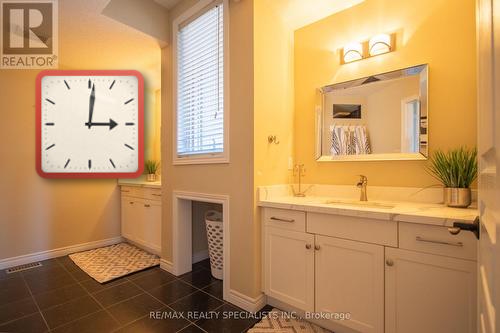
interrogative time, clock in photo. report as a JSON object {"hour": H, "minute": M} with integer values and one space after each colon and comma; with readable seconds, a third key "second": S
{"hour": 3, "minute": 1}
